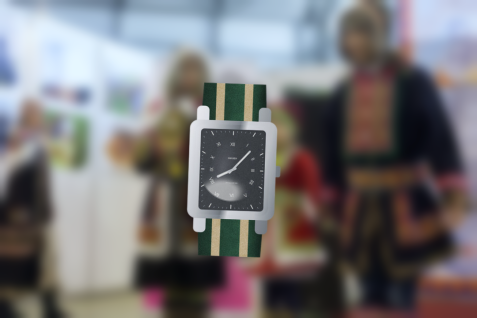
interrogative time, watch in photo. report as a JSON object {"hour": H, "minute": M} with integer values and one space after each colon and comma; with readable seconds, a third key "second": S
{"hour": 8, "minute": 7}
